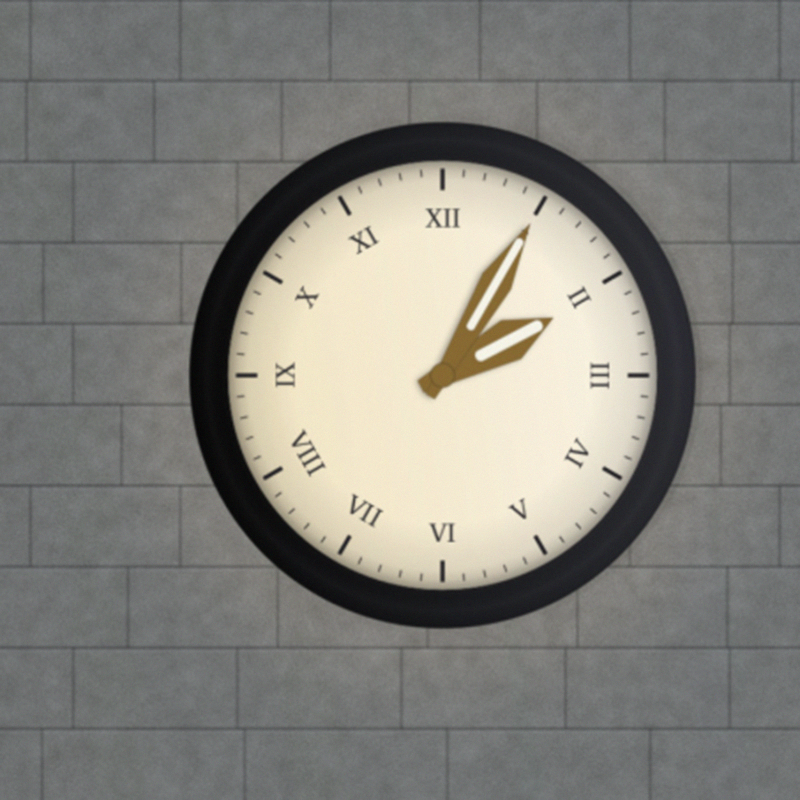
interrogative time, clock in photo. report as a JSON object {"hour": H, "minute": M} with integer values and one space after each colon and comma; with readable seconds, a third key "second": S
{"hour": 2, "minute": 5}
